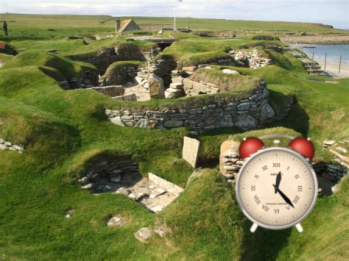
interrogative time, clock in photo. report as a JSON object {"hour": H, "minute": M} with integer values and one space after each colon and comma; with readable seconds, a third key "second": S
{"hour": 12, "minute": 23}
